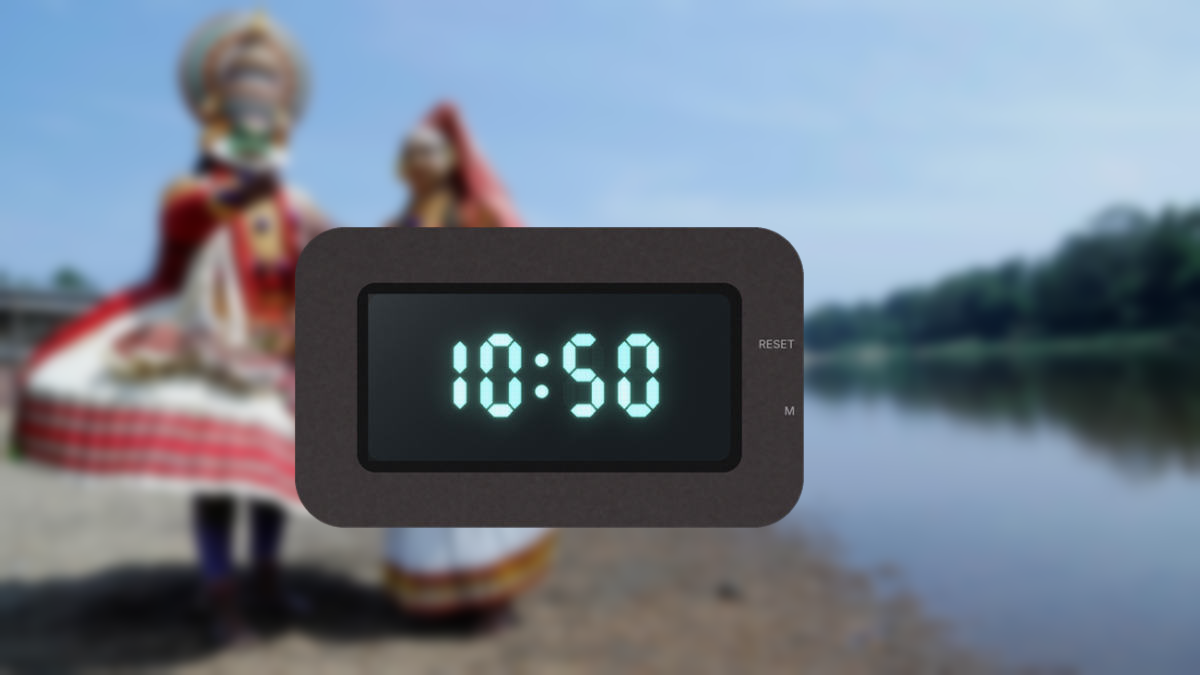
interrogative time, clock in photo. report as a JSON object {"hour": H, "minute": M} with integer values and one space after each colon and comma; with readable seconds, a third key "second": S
{"hour": 10, "minute": 50}
